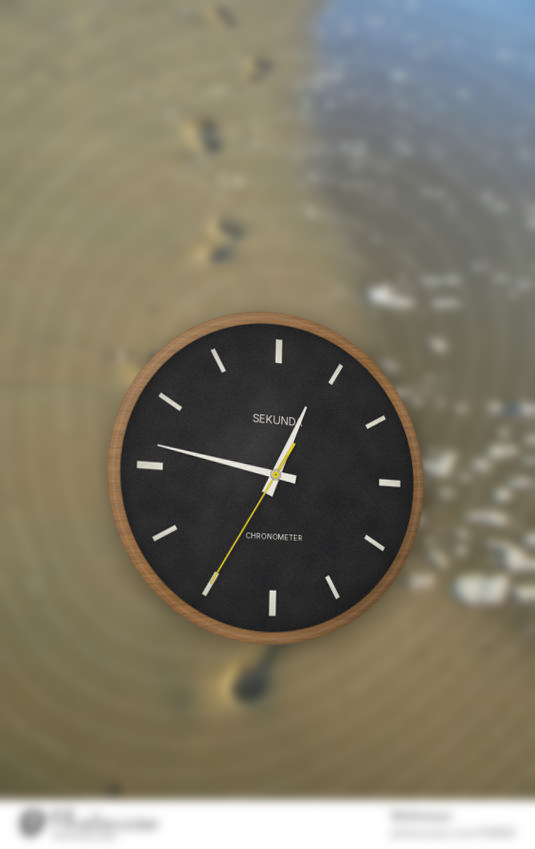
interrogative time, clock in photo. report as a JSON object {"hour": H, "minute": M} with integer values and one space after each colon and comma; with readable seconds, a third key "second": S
{"hour": 12, "minute": 46, "second": 35}
